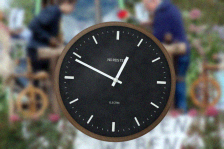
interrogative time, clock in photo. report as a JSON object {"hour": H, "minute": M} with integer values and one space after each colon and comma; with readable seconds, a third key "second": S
{"hour": 12, "minute": 49}
